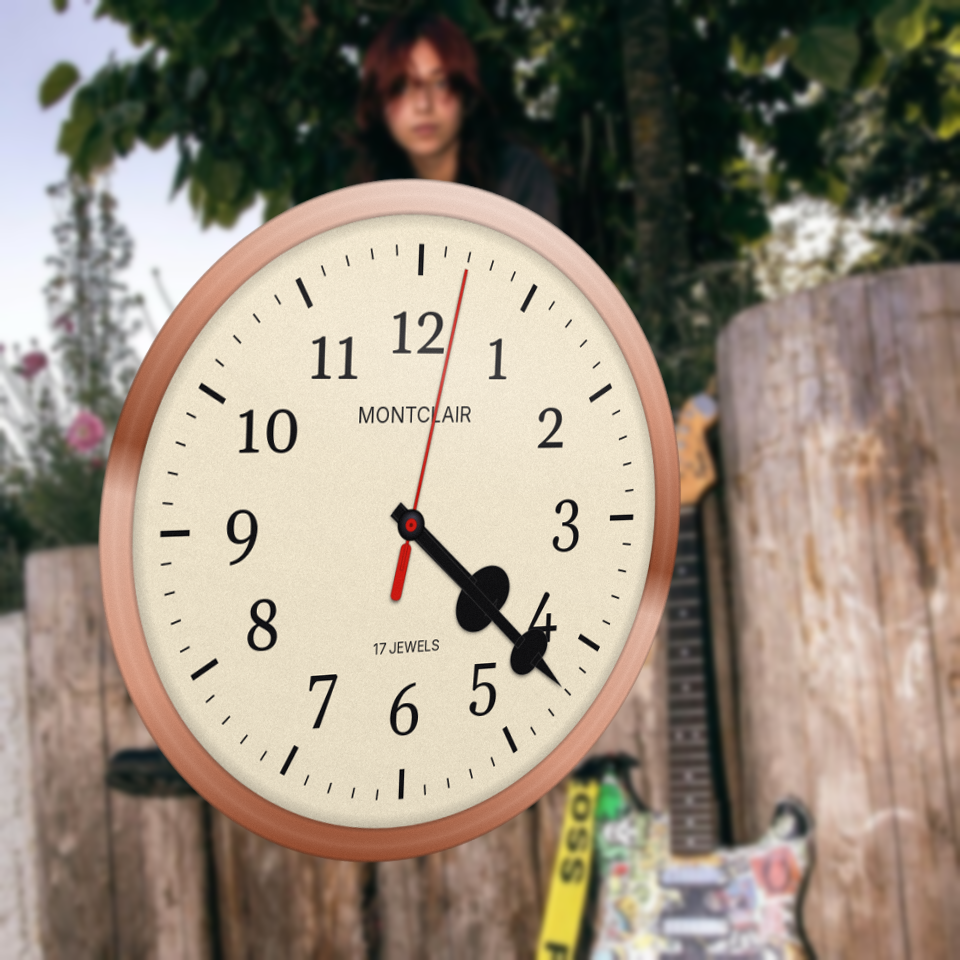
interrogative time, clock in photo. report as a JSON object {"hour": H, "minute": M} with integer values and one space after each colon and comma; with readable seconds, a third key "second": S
{"hour": 4, "minute": 22, "second": 2}
